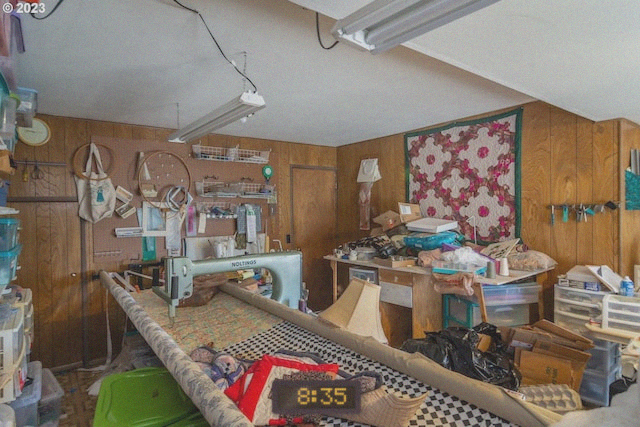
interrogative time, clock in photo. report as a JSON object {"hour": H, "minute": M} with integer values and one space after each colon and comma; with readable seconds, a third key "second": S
{"hour": 8, "minute": 35}
